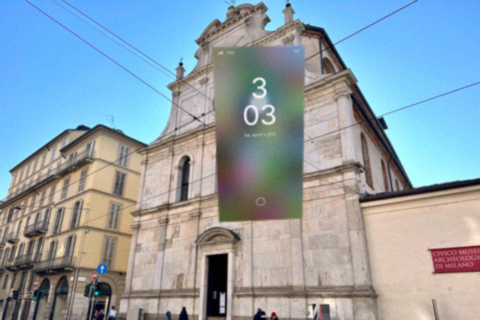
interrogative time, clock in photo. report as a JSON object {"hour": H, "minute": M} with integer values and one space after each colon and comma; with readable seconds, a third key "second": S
{"hour": 3, "minute": 3}
